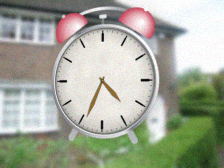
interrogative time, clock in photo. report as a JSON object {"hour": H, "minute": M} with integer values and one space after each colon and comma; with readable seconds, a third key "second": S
{"hour": 4, "minute": 34}
